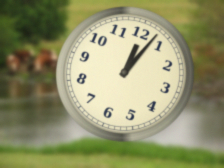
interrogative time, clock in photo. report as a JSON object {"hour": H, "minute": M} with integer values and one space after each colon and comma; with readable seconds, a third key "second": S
{"hour": 12, "minute": 3}
